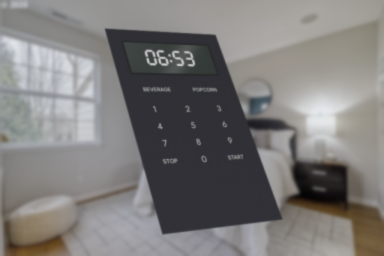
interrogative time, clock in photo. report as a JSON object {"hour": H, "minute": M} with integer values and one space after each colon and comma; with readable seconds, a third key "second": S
{"hour": 6, "minute": 53}
